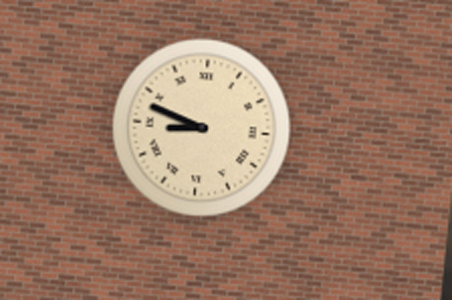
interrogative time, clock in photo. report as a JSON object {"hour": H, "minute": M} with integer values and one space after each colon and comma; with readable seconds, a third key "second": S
{"hour": 8, "minute": 48}
